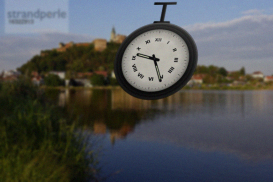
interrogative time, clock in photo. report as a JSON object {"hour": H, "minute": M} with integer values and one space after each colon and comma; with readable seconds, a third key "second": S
{"hour": 9, "minute": 26}
